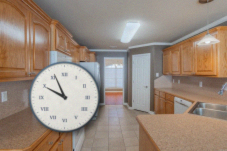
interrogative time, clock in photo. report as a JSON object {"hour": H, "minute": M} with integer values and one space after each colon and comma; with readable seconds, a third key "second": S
{"hour": 9, "minute": 56}
